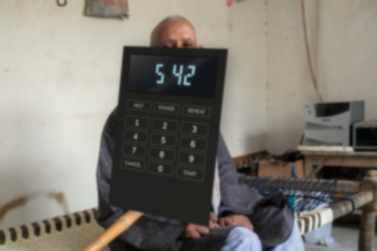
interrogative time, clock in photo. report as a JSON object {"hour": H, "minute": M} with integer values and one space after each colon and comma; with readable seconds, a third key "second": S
{"hour": 5, "minute": 42}
